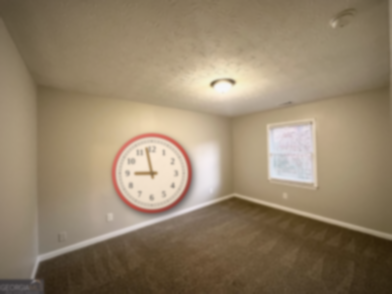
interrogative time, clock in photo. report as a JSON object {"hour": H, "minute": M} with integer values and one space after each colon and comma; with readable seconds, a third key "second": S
{"hour": 8, "minute": 58}
